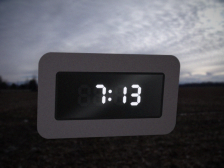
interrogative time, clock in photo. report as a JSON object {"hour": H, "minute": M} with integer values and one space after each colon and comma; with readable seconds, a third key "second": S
{"hour": 7, "minute": 13}
